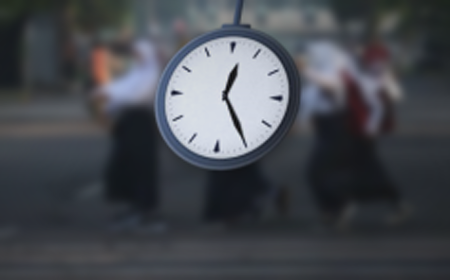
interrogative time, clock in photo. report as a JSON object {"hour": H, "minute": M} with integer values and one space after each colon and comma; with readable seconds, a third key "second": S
{"hour": 12, "minute": 25}
